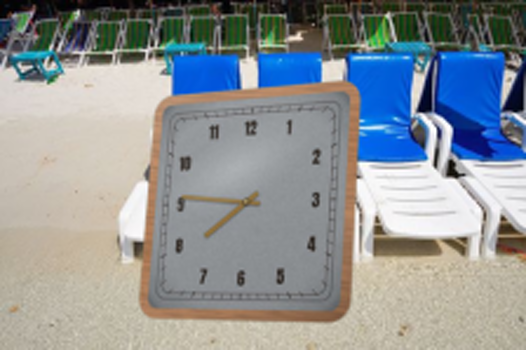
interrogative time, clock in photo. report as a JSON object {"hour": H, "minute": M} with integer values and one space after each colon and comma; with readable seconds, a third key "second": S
{"hour": 7, "minute": 46}
